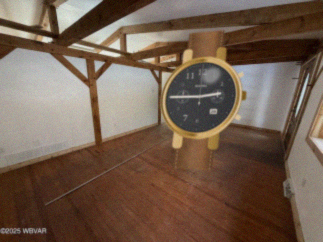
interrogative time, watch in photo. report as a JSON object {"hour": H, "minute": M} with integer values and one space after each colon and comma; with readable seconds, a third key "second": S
{"hour": 2, "minute": 45}
